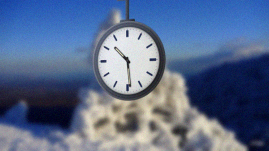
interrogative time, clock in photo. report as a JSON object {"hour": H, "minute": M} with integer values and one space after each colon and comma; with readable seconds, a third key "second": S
{"hour": 10, "minute": 29}
